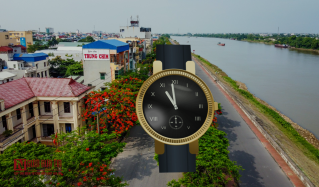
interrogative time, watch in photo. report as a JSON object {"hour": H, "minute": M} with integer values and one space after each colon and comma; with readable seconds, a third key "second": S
{"hour": 10, "minute": 59}
